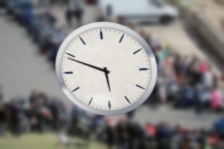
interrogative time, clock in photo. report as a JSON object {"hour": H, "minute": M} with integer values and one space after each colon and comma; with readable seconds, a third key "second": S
{"hour": 5, "minute": 49}
